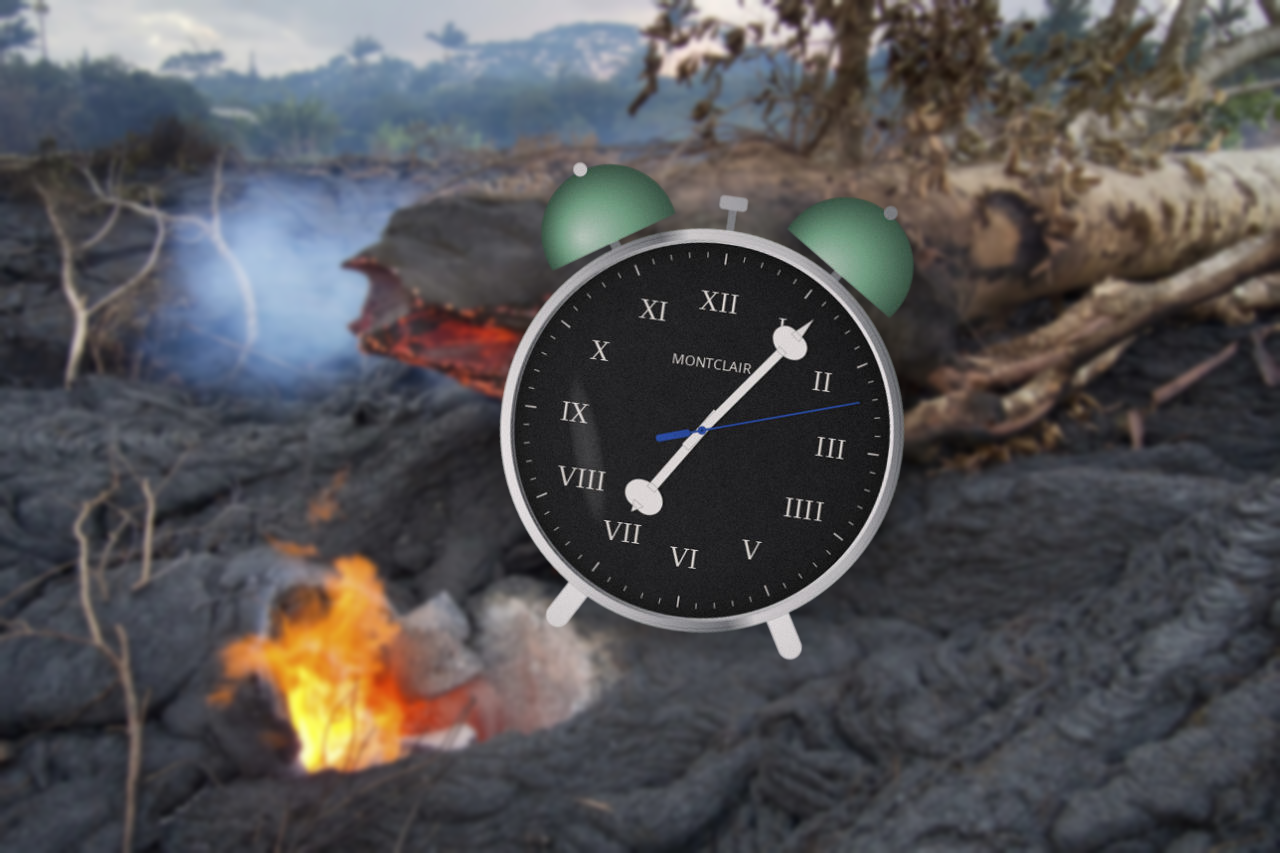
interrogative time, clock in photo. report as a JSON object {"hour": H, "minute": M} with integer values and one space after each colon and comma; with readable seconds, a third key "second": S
{"hour": 7, "minute": 6, "second": 12}
